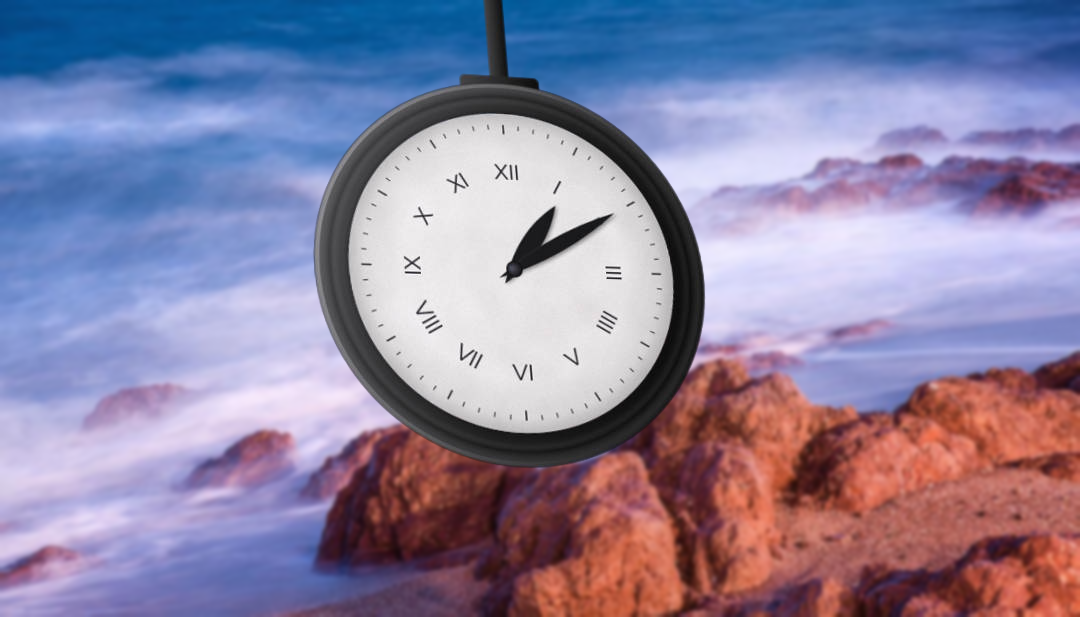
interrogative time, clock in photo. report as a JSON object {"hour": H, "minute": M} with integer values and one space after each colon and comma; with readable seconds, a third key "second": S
{"hour": 1, "minute": 10}
